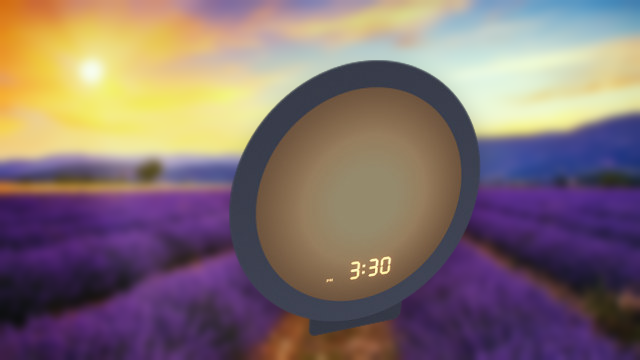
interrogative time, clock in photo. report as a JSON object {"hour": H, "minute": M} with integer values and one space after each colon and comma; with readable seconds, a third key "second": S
{"hour": 3, "minute": 30}
